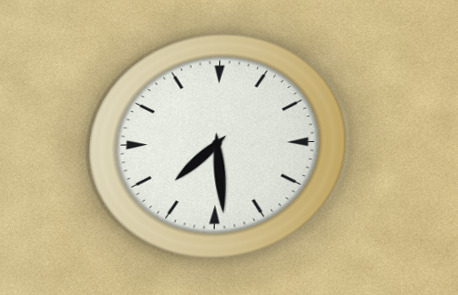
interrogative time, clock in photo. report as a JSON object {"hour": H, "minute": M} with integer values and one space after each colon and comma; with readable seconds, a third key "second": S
{"hour": 7, "minute": 29}
